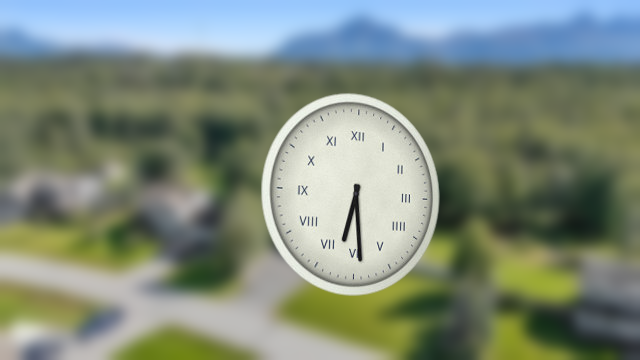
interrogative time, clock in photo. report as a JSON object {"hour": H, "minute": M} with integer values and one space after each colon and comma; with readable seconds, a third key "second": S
{"hour": 6, "minute": 29}
